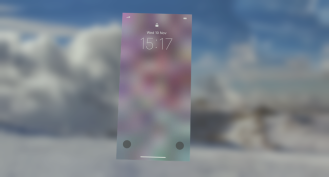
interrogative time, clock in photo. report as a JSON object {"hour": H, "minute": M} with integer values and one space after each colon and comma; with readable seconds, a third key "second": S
{"hour": 15, "minute": 17}
